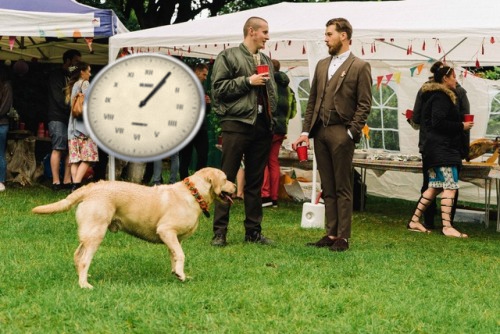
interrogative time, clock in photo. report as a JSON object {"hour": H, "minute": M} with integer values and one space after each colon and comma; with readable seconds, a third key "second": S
{"hour": 1, "minute": 5}
